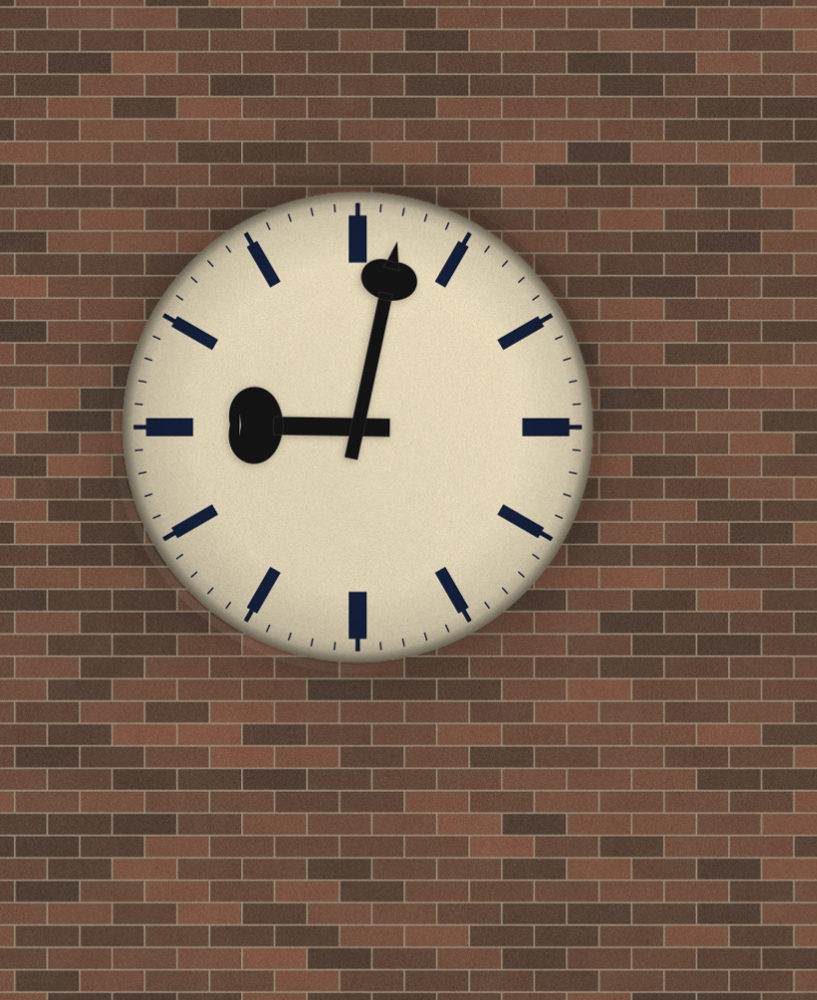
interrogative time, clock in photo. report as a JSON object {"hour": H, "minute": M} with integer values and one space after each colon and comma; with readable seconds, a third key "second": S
{"hour": 9, "minute": 2}
